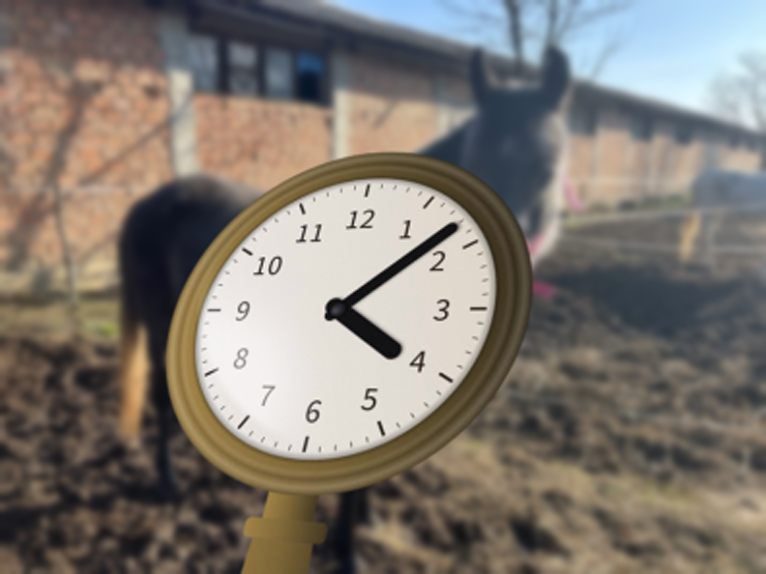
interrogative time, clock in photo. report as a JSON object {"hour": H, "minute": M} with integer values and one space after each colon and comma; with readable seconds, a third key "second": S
{"hour": 4, "minute": 8}
